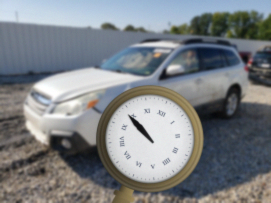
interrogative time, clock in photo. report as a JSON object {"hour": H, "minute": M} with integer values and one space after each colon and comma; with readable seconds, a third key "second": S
{"hour": 9, "minute": 49}
